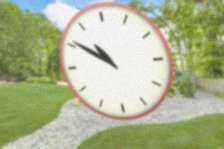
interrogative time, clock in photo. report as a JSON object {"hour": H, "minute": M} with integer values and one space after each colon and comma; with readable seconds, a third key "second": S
{"hour": 10, "minute": 51}
